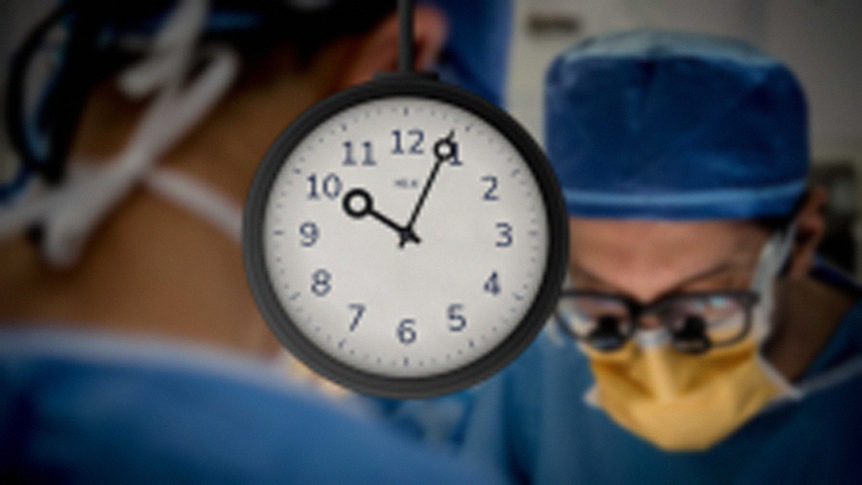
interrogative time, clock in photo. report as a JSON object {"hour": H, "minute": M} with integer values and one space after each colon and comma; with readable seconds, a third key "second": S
{"hour": 10, "minute": 4}
